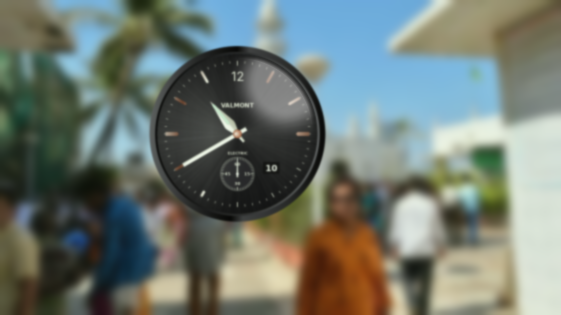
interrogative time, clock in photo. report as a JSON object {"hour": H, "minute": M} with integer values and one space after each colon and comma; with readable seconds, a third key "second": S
{"hour": 10, "minute": 40}
